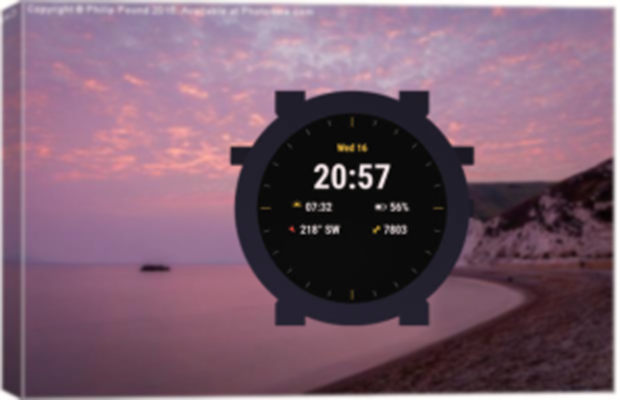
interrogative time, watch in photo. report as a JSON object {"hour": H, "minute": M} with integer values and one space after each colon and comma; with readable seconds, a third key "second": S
{"hour": 20, "minute": 57}
